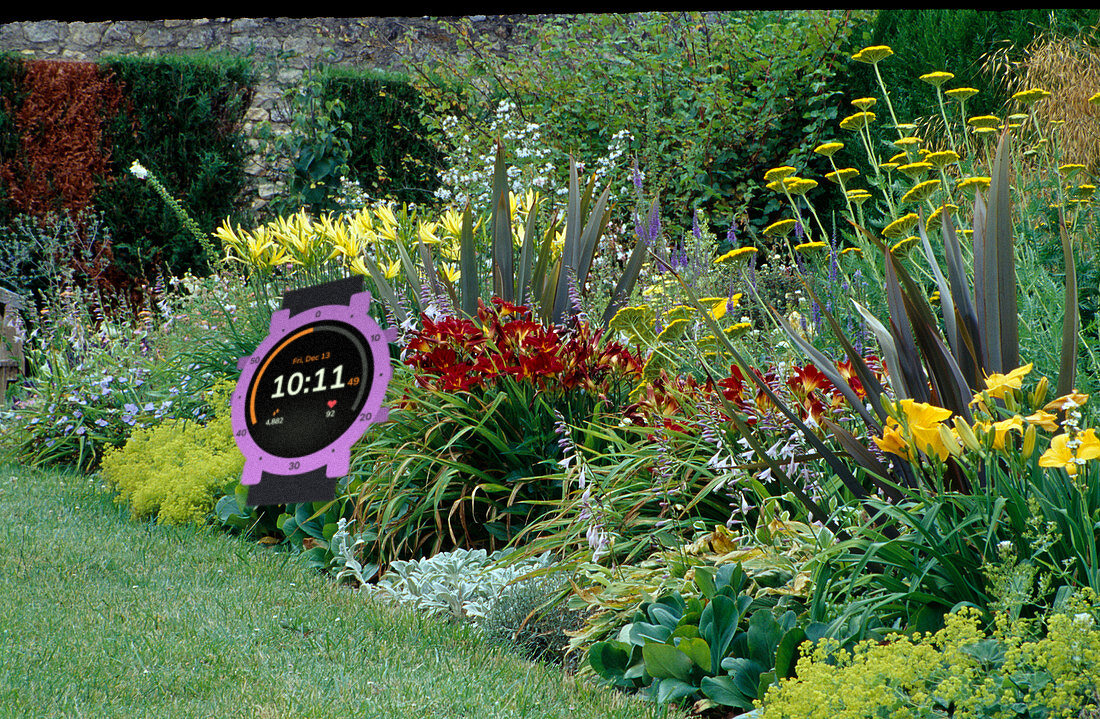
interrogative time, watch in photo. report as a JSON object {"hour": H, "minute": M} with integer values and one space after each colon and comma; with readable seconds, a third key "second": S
{"hour": 10, "minute": 11, "second": 49}
